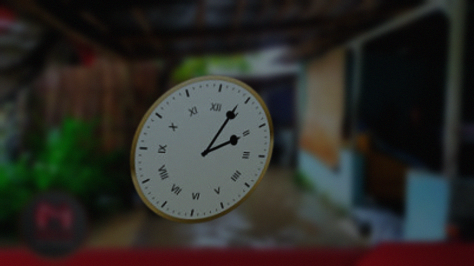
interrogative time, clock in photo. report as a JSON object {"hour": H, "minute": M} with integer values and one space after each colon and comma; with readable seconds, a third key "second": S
{"hour": 2, "minute": 4}
